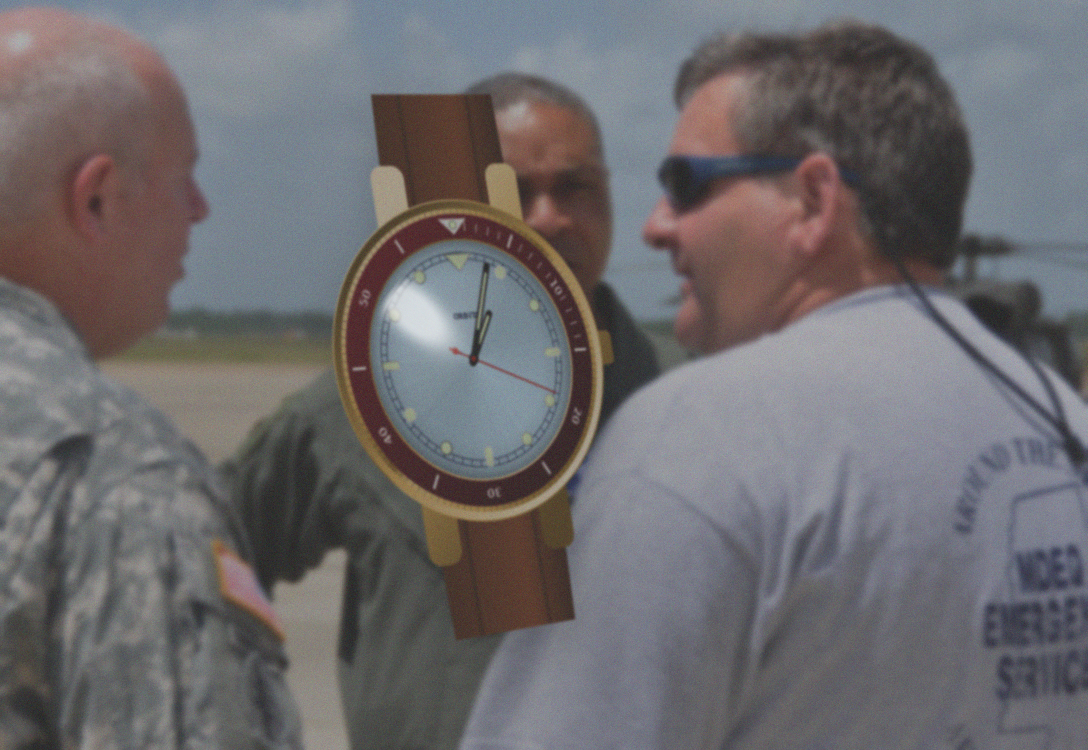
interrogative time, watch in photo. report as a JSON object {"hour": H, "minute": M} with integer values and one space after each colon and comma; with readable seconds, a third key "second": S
{"hour": 1, "minute": 3, "second": 19}
